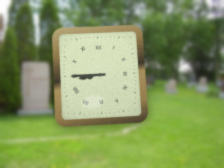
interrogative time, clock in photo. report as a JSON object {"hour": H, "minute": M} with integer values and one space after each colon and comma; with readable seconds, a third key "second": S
{"hour": 8, "minute": 45}
